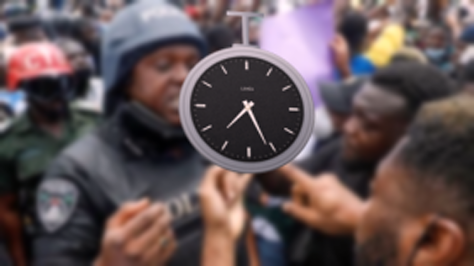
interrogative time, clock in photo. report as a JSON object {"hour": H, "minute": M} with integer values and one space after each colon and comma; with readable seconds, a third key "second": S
{"hour": 7, "minute": 26}
